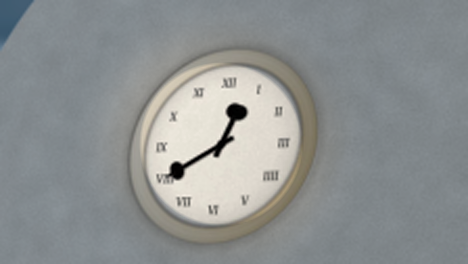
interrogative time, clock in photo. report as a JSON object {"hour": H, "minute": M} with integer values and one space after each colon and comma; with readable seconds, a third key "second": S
{"hour": 12, "minute": 40}
